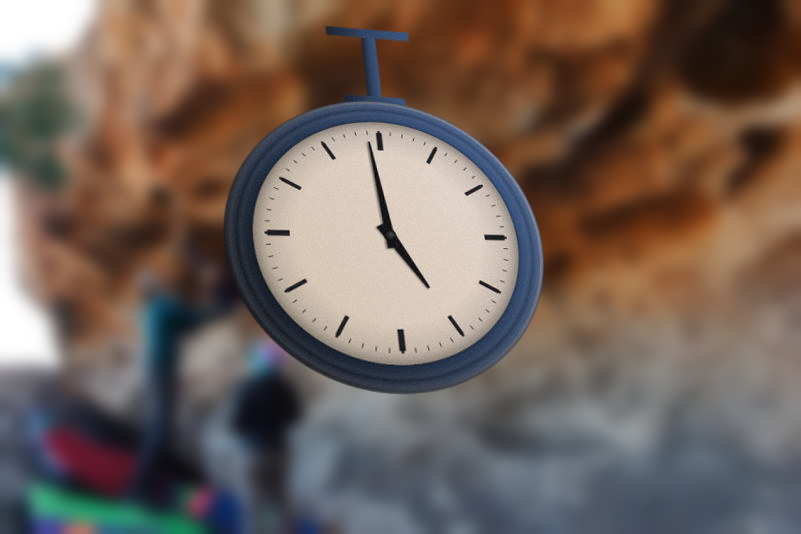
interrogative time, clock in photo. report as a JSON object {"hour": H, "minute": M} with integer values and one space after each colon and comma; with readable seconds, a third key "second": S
{"hour": 4, "minute": 59}
